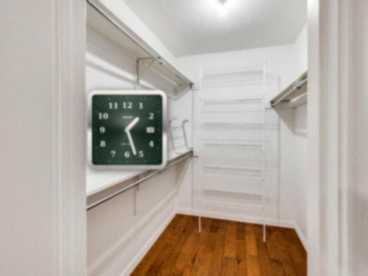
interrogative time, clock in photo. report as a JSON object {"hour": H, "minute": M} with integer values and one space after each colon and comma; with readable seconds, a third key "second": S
{"hour": 1, "minute": 27}
